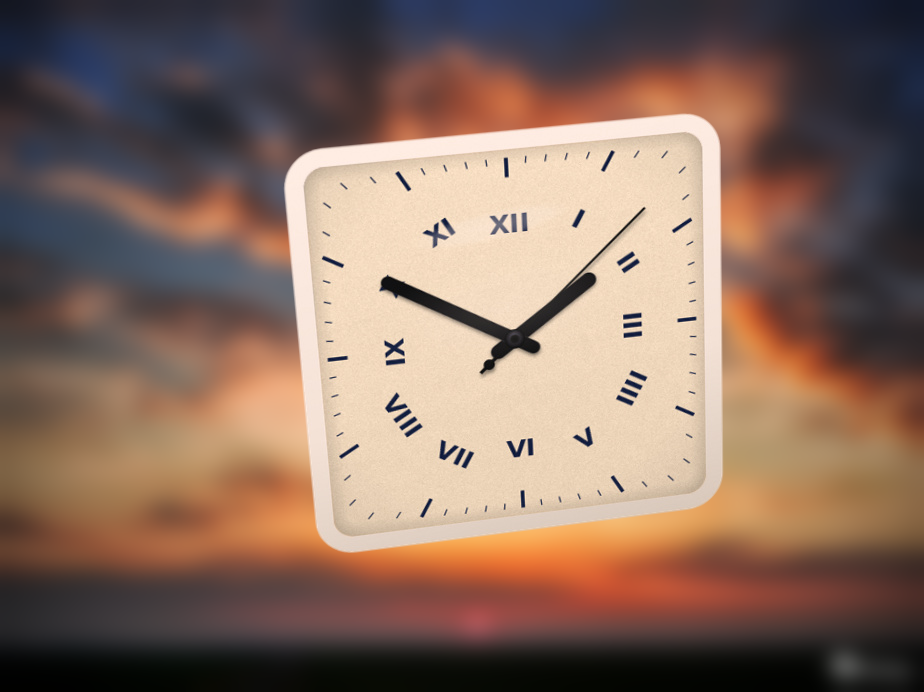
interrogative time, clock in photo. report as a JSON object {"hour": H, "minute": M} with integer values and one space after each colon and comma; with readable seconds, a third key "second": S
{"hour": 1, "minute": 50, "second": 8}
